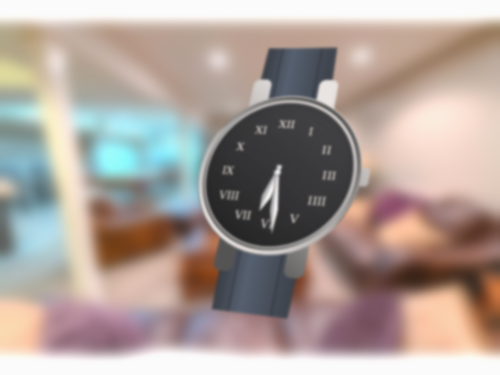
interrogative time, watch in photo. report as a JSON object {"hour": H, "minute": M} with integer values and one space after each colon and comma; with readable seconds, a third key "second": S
{"hour": 6, "minute": 29}
